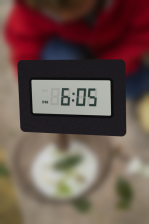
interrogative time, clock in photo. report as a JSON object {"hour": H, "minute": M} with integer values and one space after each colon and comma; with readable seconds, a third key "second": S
{"hour": 6, "minute": 5}
